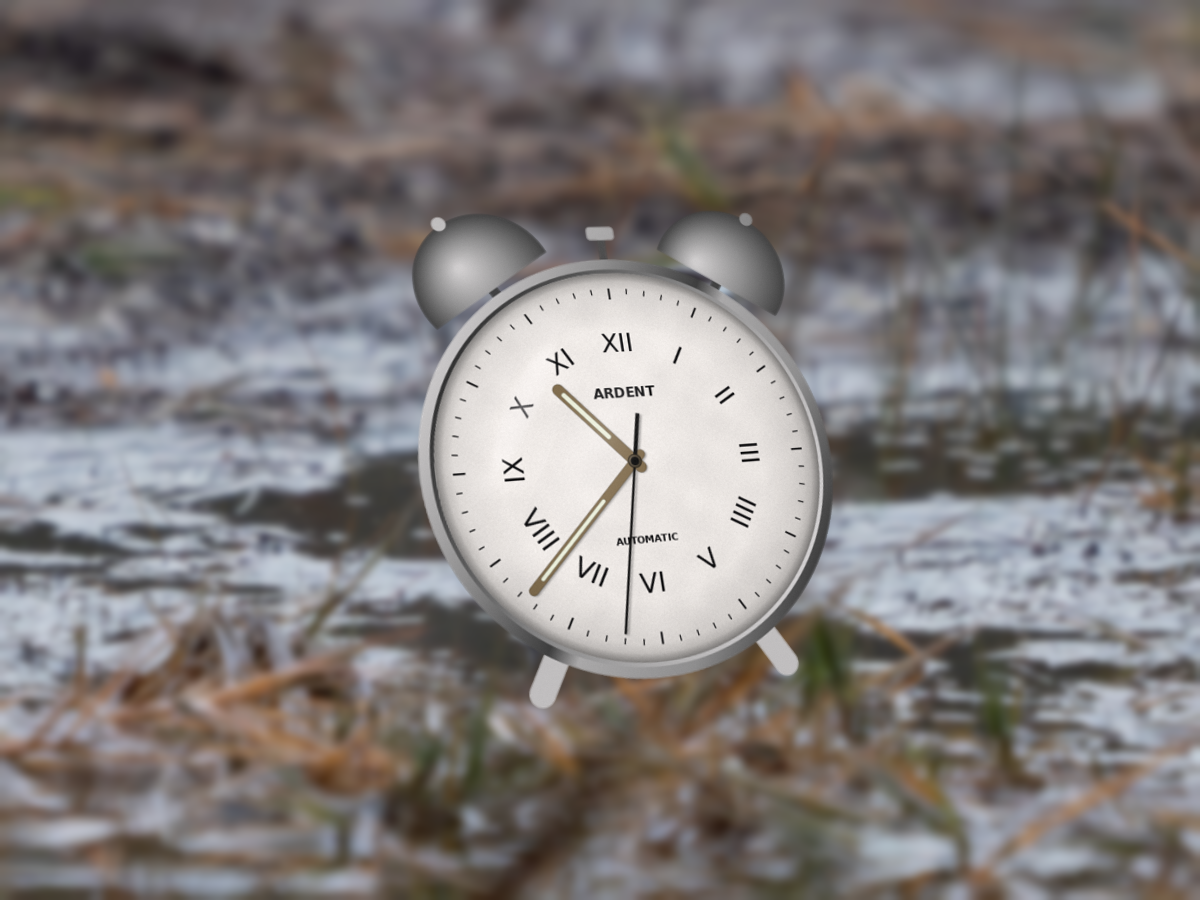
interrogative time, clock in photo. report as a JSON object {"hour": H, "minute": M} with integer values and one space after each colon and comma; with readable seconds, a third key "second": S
{"hour": 10, "minute": 37, "second": 32}
